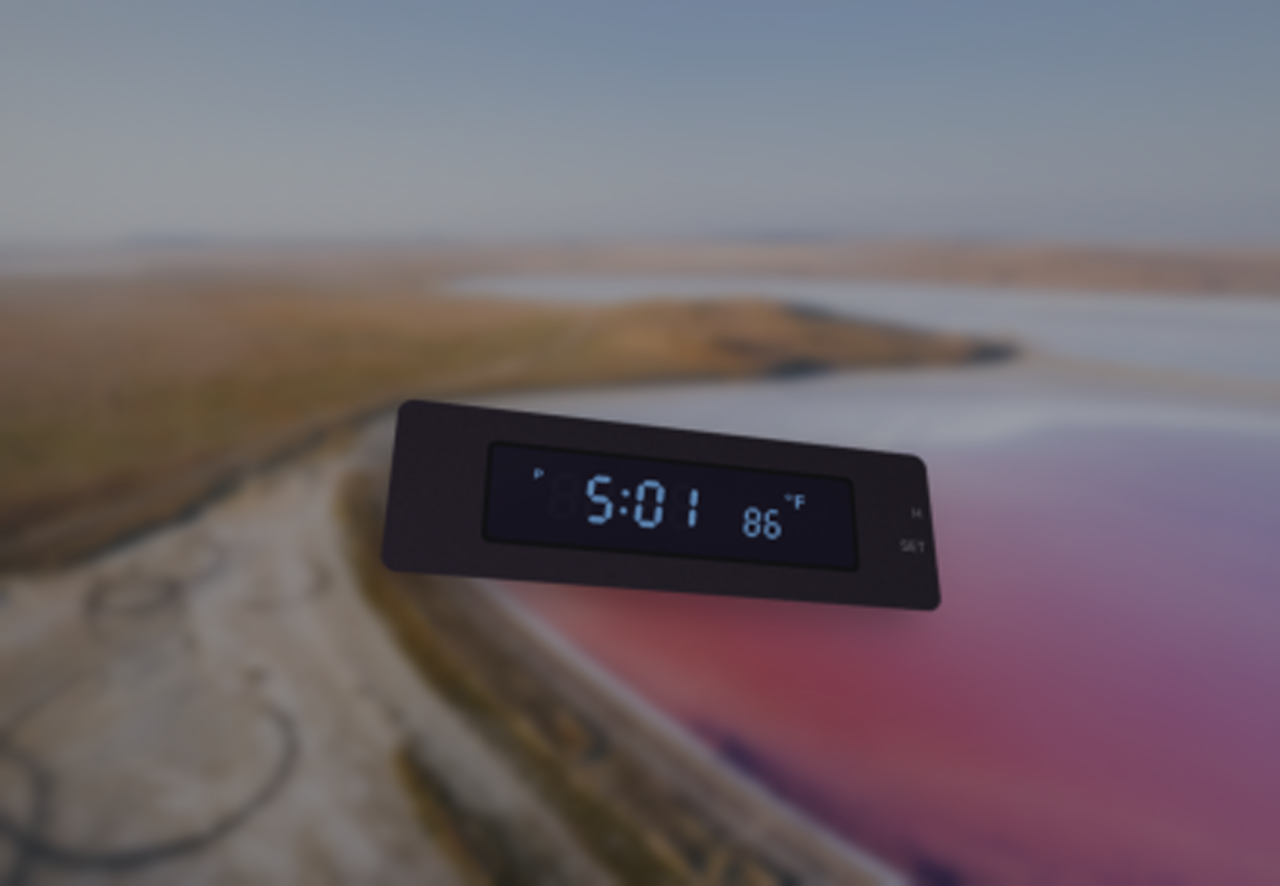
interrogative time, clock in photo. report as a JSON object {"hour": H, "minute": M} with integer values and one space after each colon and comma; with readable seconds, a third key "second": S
{"hour": 5, "minute": 1}
